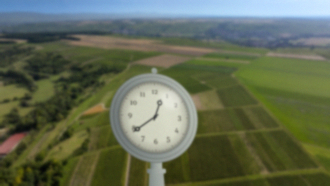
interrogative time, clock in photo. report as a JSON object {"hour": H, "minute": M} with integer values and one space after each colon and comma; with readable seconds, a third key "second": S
{"hour": 12, "minute": 39}
